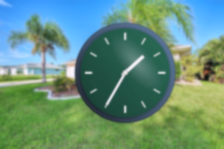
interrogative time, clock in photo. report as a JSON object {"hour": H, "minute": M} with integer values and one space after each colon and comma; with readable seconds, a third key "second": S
{"hour": 1, "minute": 35}
